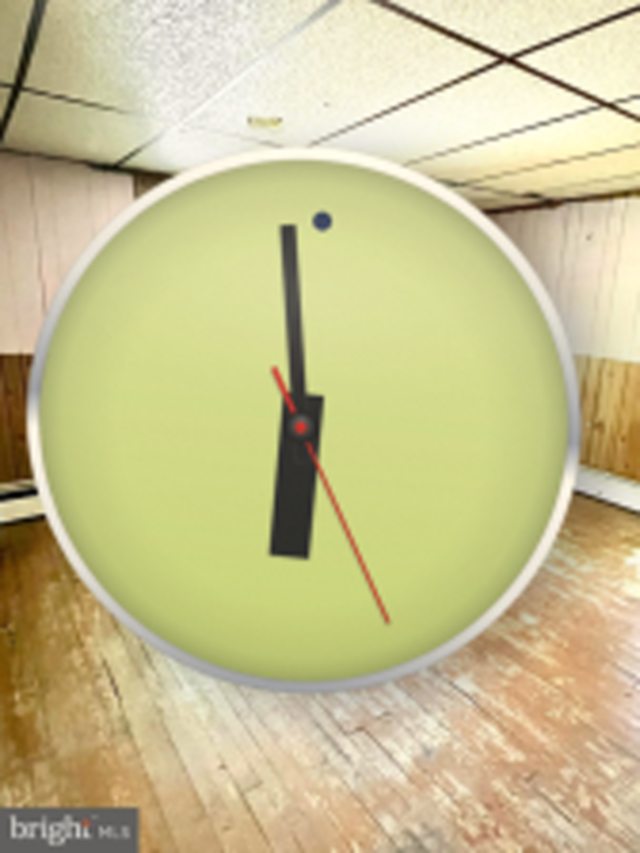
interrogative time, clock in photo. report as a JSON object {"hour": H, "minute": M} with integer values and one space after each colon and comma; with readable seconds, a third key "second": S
{"hour": 5, "minute": 58, "second": 25}
